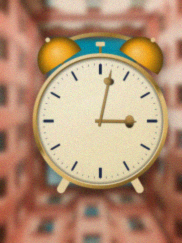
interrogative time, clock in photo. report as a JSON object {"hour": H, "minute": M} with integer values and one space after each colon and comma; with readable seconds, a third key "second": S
{"hour": 3, "minute": 2}
